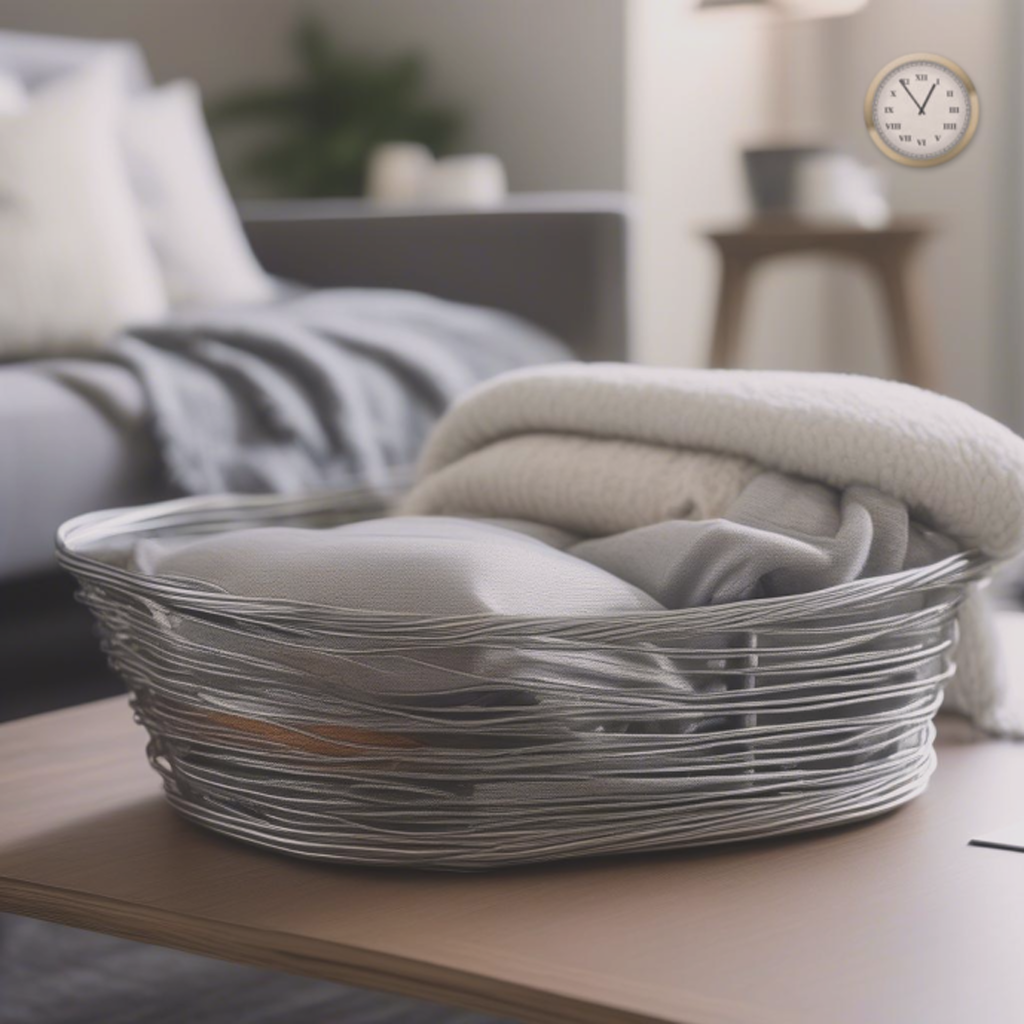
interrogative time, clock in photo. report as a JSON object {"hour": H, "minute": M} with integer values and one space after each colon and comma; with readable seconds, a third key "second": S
{"hour": 12, "minute": 54}
